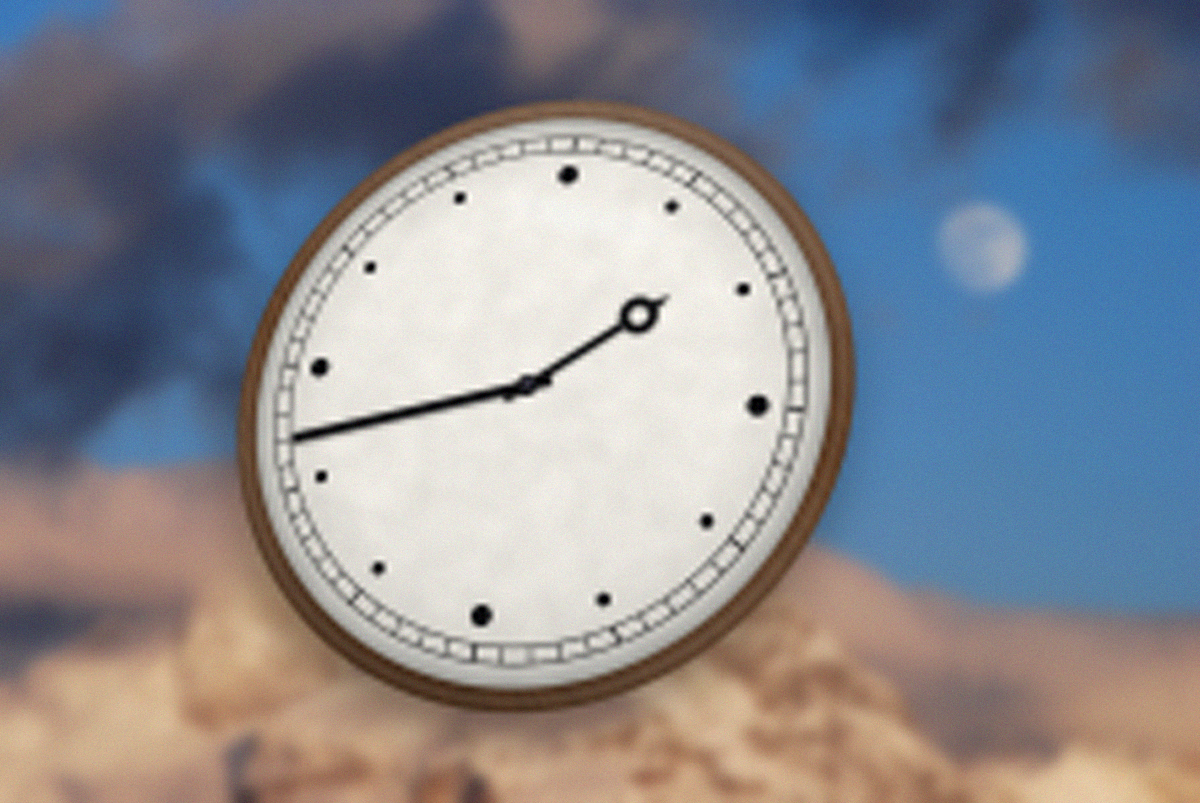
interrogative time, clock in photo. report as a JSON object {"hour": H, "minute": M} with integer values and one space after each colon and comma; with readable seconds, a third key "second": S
{"hour": 1, "minute": 42}
